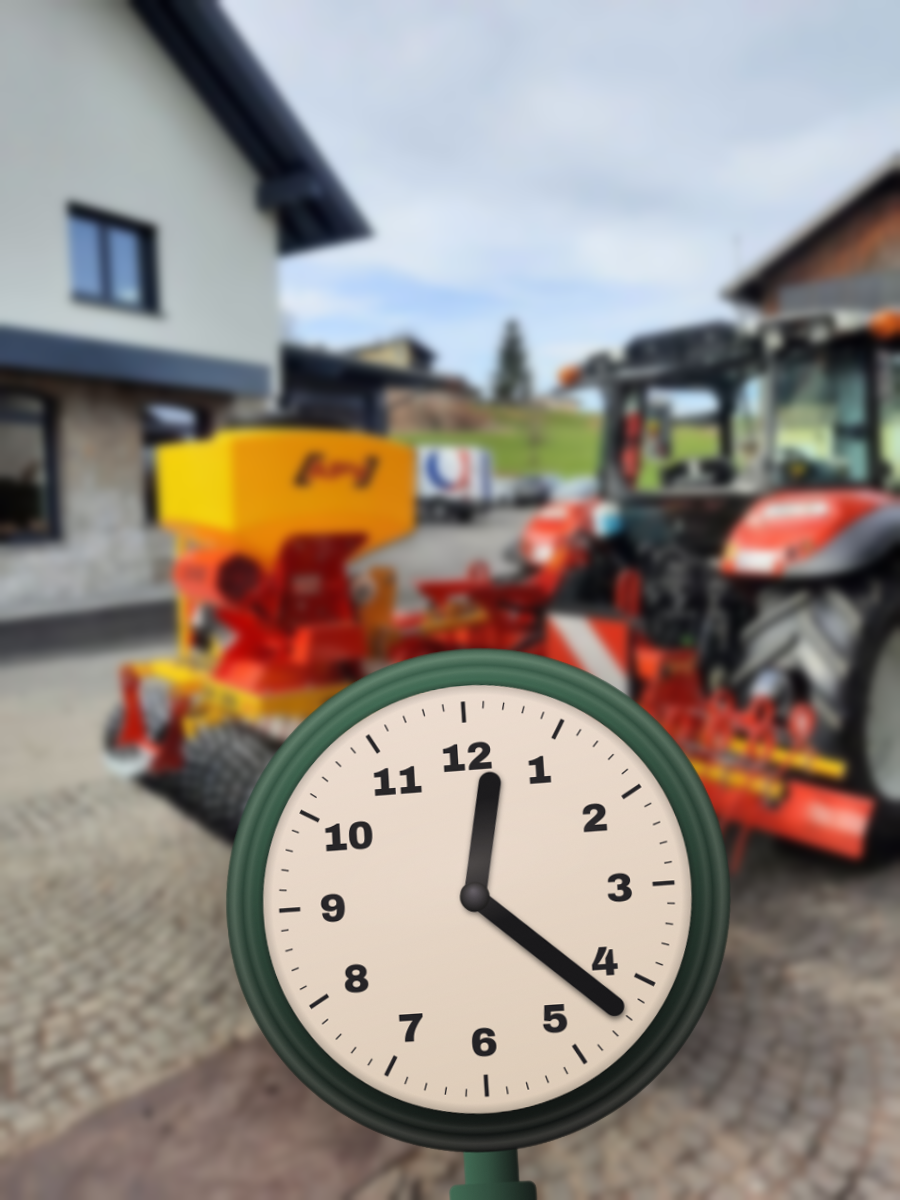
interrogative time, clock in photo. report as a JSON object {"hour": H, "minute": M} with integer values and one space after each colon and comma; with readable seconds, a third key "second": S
{"hour": 12, "minute": 22}
